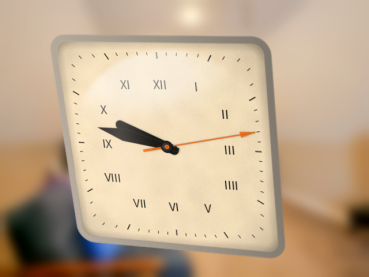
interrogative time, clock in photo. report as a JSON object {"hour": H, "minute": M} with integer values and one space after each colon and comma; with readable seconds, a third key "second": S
{"hour": 9, "minute": 47, "second": 13}
